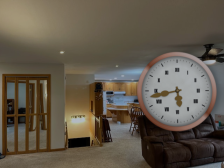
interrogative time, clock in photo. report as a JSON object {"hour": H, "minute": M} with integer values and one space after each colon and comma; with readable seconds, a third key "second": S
{"hour": 5, "minute": 43}
